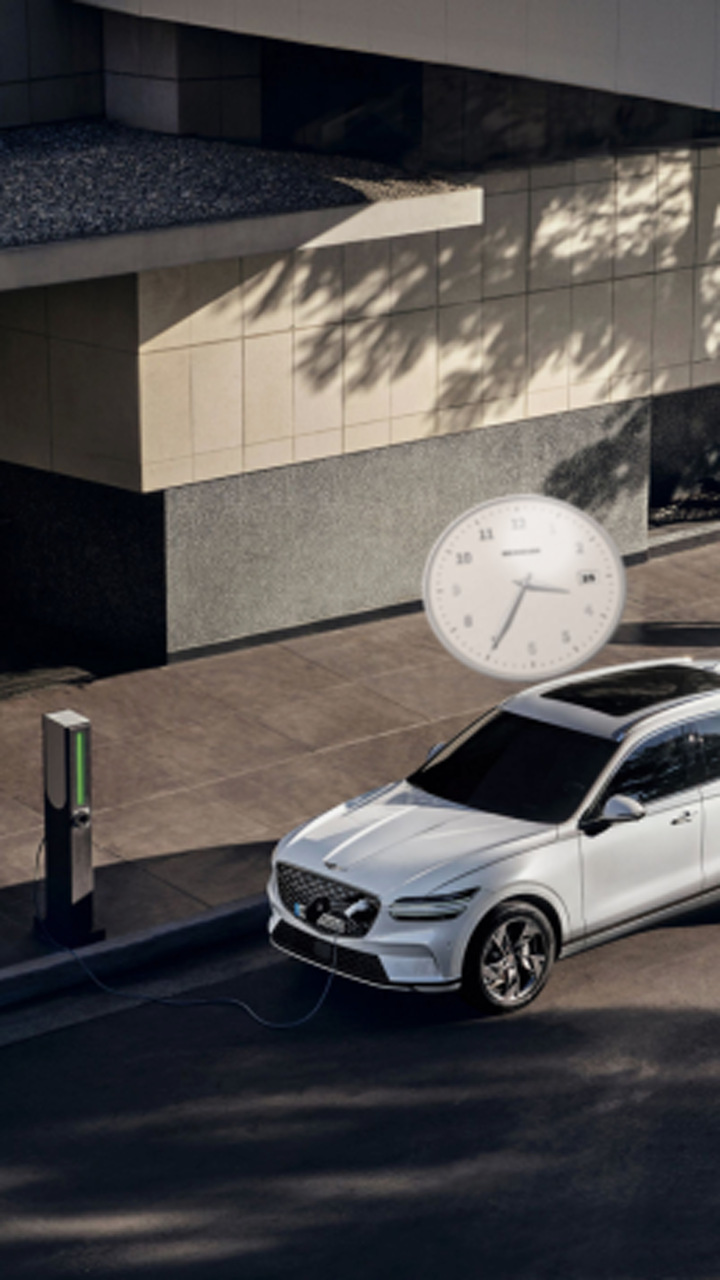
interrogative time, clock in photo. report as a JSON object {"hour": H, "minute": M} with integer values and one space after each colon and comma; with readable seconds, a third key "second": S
{"hour": 3, "minute": 35}
